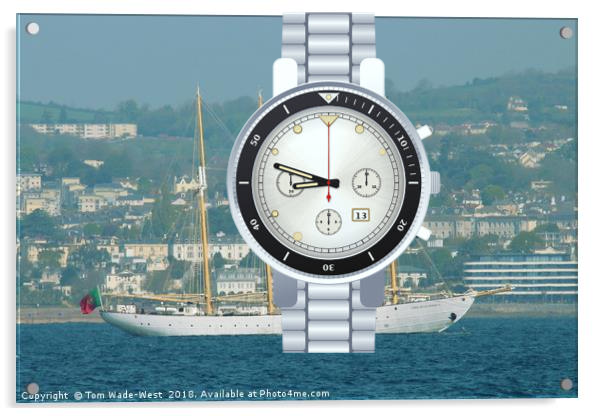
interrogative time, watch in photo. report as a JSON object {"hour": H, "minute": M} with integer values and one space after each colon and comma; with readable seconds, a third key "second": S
{"hour": 8, "minute": 48}
